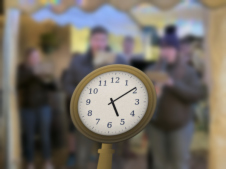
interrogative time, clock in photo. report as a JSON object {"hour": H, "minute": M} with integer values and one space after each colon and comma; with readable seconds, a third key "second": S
{"hour": 5, "minute": 9}
